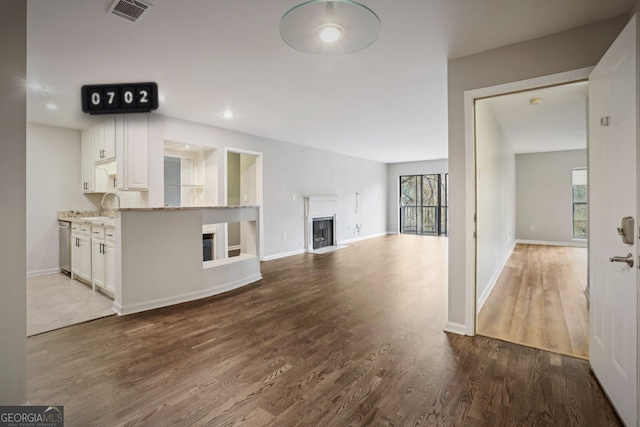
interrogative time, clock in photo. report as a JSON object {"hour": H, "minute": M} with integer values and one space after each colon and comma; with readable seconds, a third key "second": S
{"hour": 7, "minute": 2}
